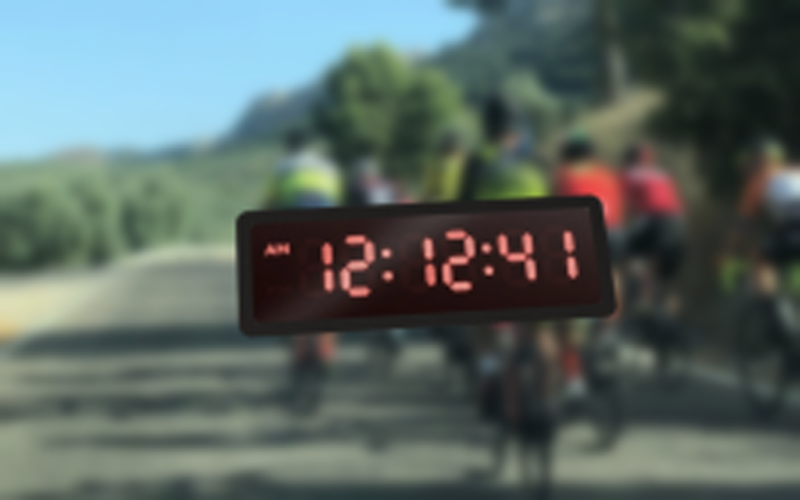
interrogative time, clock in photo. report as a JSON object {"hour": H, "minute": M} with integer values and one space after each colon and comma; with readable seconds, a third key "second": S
{"hour": 12, "minute": 12, "second": 41}
